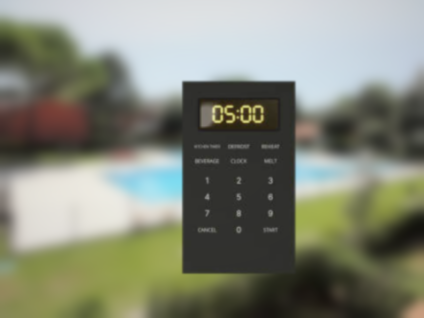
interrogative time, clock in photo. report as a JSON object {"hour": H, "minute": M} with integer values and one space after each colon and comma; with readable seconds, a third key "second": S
{"hour": 5, "minute": 0}
